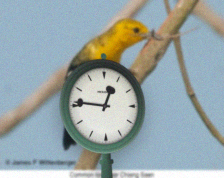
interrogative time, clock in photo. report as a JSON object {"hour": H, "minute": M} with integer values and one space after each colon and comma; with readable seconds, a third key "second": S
{"hour": 12, "minute": 46}
